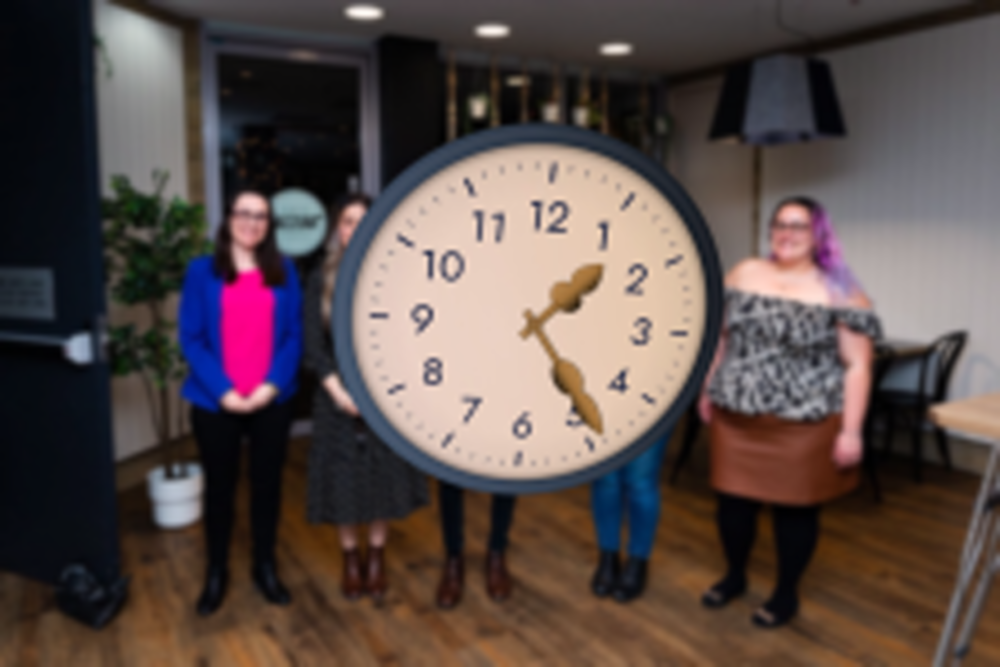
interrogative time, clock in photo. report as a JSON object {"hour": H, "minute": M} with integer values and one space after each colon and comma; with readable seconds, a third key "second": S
{"hour": 1, "minute": 24}
